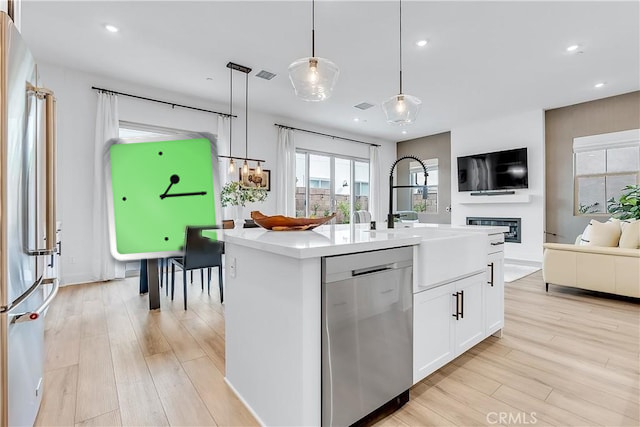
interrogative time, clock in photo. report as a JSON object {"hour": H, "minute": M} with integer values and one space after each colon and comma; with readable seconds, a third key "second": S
{"hour": 1, "minute": 15}
